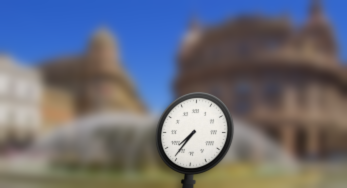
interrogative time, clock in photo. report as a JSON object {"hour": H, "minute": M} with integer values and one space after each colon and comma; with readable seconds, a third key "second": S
{"hour": 7, "minute": 36}
